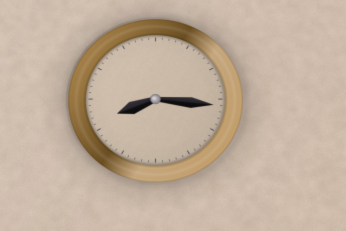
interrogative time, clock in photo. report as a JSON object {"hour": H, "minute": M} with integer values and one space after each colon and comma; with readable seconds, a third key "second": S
{"hour": 8, "minute": 16}
